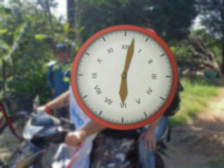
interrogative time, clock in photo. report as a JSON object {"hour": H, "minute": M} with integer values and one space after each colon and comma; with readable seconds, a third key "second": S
{"hour": 6, "minute": 2}
